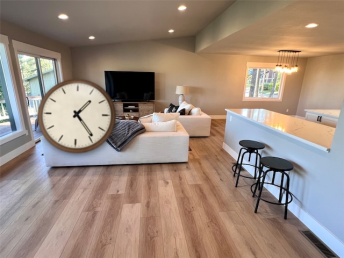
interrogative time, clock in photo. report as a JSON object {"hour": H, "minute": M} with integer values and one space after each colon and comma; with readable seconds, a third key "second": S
{"hour": 1, "minute": 24}
